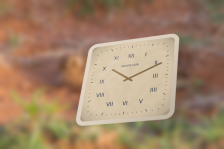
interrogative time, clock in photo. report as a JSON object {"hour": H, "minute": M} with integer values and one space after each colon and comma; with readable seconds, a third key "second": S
{"hour": 10, "minute": 11}
